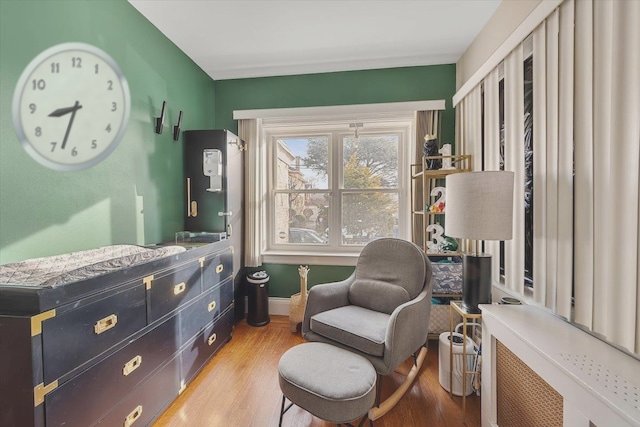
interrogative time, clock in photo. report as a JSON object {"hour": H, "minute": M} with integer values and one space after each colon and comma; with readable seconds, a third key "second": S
{"hour": 8, "minute": 33}
